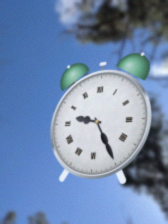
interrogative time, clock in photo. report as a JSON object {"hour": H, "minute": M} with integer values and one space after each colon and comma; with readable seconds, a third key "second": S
{"hour": 9, "minute": 25}
